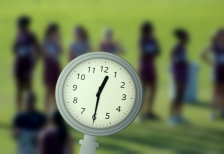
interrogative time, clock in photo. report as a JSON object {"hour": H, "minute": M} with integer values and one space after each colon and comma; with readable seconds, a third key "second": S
{"hour": 12, "minute": 30}
